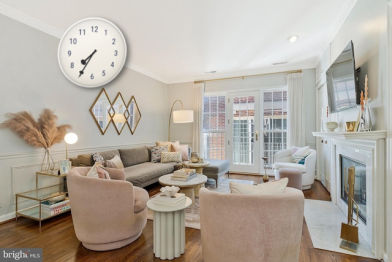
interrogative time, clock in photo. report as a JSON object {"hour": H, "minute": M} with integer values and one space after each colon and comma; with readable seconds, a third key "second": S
{"hour": 7, "minute": 35}
